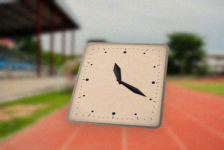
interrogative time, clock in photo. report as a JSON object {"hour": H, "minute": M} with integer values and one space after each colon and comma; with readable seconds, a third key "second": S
{"hour": 11, "minute": 20}
